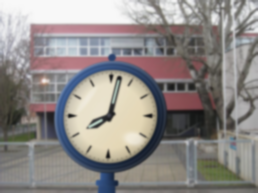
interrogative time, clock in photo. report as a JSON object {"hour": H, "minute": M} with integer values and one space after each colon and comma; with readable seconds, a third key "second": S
{"hour": 8, "minute": 2}
